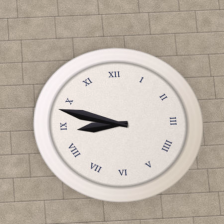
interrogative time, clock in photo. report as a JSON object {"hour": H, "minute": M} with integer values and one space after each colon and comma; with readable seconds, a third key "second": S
{"hour": 8, "minute": 48}
